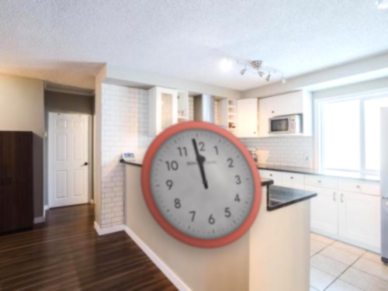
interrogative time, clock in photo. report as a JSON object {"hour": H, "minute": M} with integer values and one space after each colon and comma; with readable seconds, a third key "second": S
{"hour": 11, "minute": 59}
